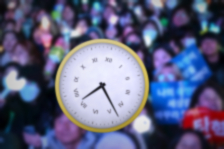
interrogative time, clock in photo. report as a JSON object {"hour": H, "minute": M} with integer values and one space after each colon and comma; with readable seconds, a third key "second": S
{"hour": 7, "minute": 23}
